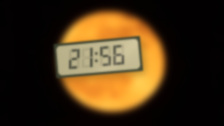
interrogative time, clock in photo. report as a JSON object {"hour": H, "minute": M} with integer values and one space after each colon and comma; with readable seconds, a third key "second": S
{"hour": 21, "minute": 56}
